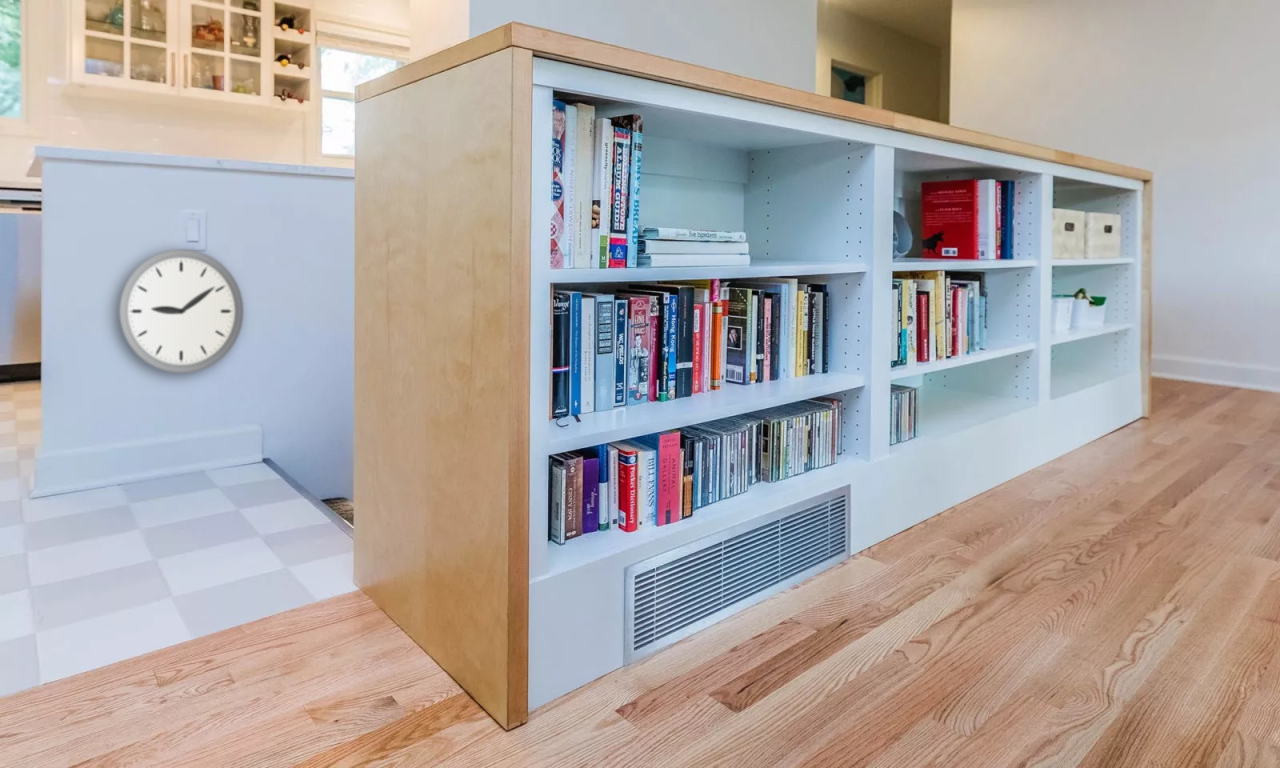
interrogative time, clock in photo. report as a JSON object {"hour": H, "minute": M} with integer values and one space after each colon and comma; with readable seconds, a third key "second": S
{"hour": 9, "minute": 9}
